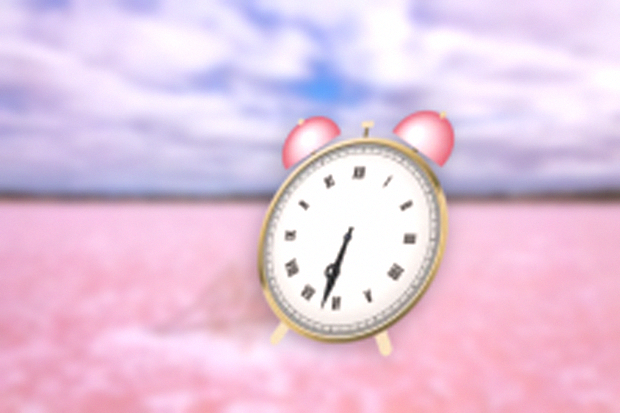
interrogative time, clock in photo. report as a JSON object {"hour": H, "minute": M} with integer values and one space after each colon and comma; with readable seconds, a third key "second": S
{"hour": 6, "minute": 32}
